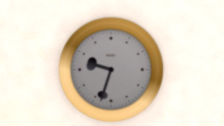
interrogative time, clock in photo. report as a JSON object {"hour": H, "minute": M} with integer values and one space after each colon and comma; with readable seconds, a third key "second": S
{"hour": 9, "minute": 33}
